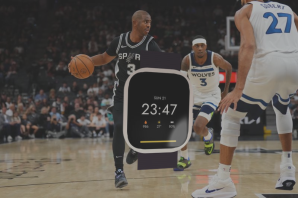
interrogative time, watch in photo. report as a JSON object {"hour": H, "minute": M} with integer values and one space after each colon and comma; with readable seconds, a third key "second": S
{"hour": 23, "minute": 47}
